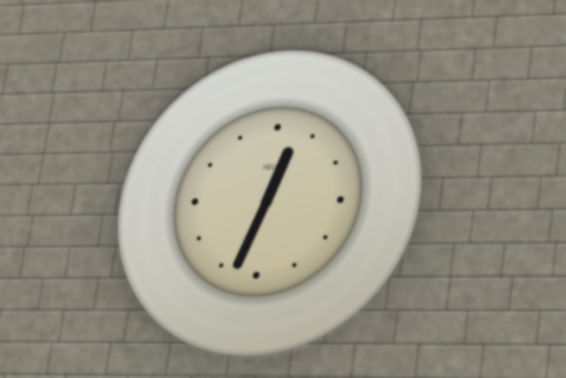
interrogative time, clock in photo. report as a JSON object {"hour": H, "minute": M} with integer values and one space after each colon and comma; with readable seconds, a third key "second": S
{"hour": 12, "minute": 33}
